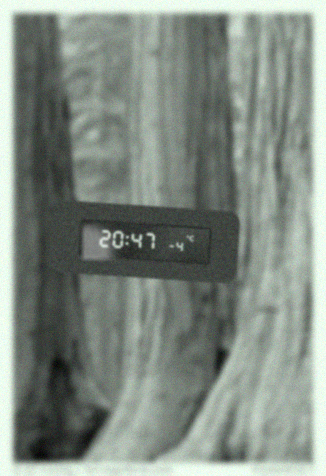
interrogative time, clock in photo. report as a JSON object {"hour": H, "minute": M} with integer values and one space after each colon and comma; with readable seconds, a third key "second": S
{"hour": 20, "minute": 47}
